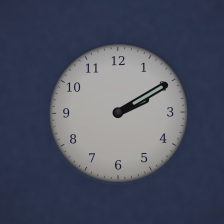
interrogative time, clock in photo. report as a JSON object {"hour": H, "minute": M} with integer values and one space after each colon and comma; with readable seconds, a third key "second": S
{"hour": 2, "minute": 10}
